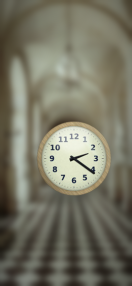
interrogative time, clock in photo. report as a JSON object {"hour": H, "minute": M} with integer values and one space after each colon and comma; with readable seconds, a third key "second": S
{"hour": 2, "minute": 21}
